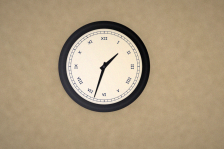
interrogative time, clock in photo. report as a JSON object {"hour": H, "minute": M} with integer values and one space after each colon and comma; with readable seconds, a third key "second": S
{"hour": 1, "minute": 33}
